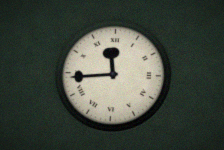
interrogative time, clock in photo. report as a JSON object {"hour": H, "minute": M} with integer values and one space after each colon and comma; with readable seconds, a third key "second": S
{"hour": 11, "minute": 44}
